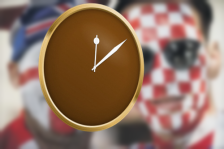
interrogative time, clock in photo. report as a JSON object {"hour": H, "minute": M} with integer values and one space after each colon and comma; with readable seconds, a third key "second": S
{"hour": 12, "minute": 9}
